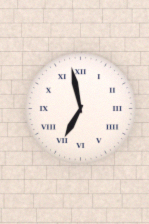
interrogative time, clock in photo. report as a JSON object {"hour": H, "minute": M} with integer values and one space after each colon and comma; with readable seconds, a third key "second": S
{"hour": 6, "minute": 58}
